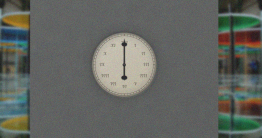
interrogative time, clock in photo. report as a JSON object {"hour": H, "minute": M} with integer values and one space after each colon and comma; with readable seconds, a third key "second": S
{"hour": 6, "minute": 0}
